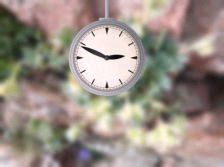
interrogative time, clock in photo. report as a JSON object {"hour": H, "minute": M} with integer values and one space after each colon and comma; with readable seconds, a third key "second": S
{"hour": 2, "minute": 49}
